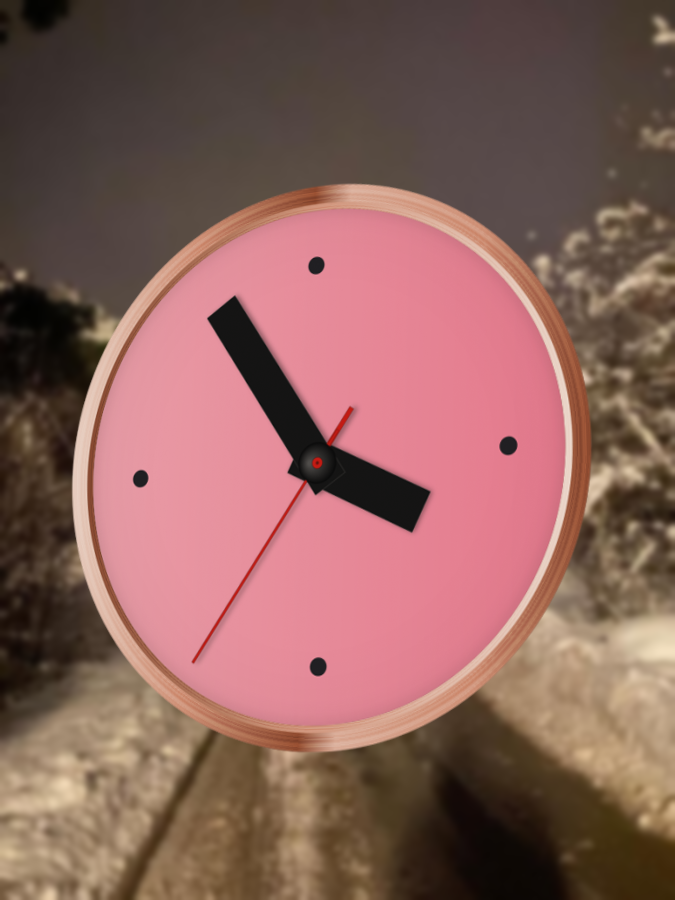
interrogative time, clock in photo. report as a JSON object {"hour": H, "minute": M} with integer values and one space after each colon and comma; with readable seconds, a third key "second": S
{"hour": 3, "minute": 54, "second": 36}
